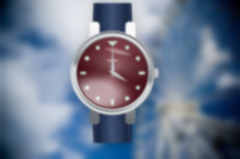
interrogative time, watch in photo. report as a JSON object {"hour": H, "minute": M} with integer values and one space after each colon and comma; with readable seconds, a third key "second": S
{"hour": 4, "minute": 0}
